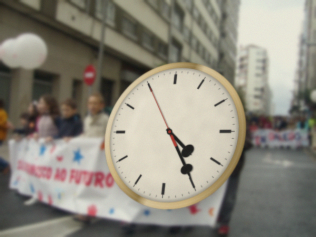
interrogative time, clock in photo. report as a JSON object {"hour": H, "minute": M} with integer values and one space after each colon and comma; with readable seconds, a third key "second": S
{"hour": 4, "minute": 24, "second": 55}
